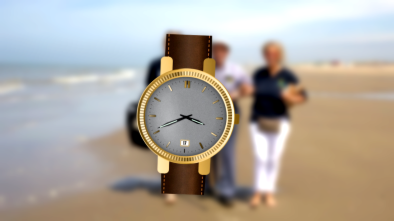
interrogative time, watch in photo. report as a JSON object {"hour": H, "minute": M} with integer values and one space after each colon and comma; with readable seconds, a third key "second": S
{"hour": 3, "minute": 41}
